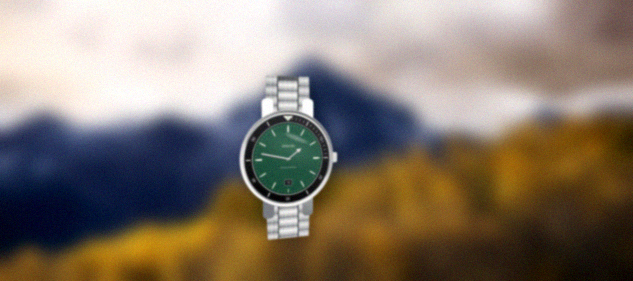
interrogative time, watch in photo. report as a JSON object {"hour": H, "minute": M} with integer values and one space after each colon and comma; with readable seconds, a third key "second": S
{"hour": 1, "minute": 47}
